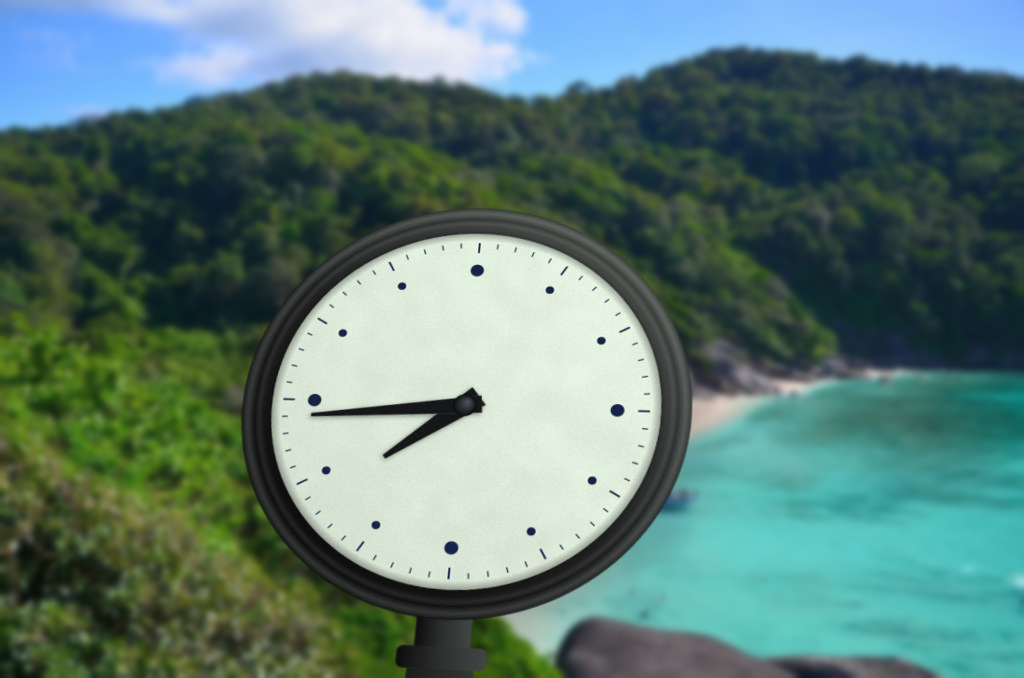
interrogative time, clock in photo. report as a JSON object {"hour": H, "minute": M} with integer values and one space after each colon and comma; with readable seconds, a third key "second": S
{"hour": 7, "minute": 44}
